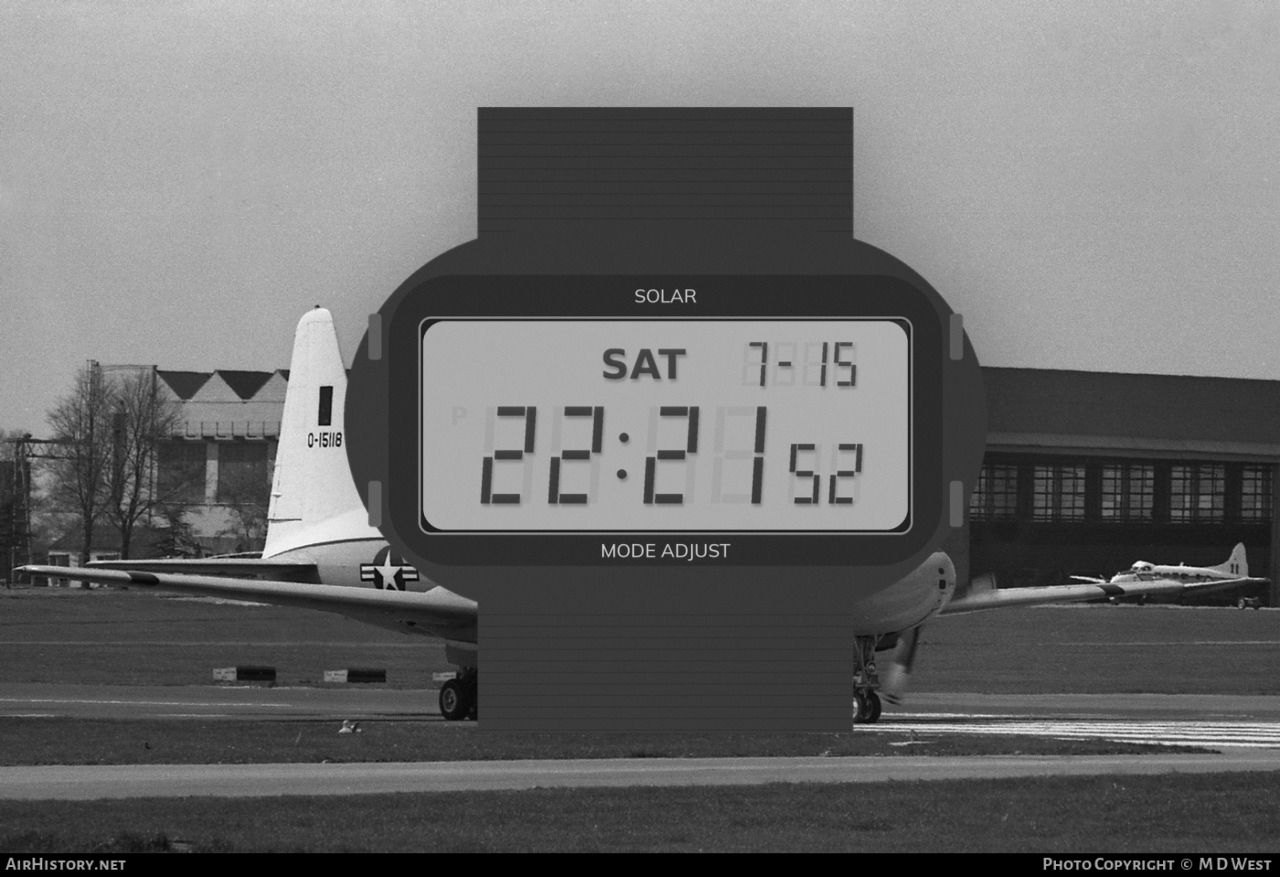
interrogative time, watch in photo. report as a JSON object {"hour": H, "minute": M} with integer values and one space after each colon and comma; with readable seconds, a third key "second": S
{"hour": 22, "minute": 21, "second": 52}
